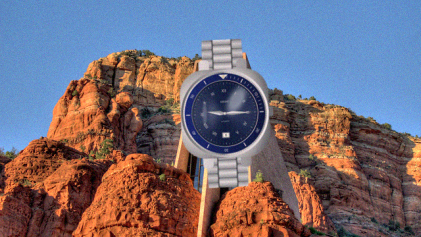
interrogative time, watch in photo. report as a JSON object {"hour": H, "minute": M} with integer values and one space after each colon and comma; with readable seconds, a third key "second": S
{"hour": 9, "minute": 15}
